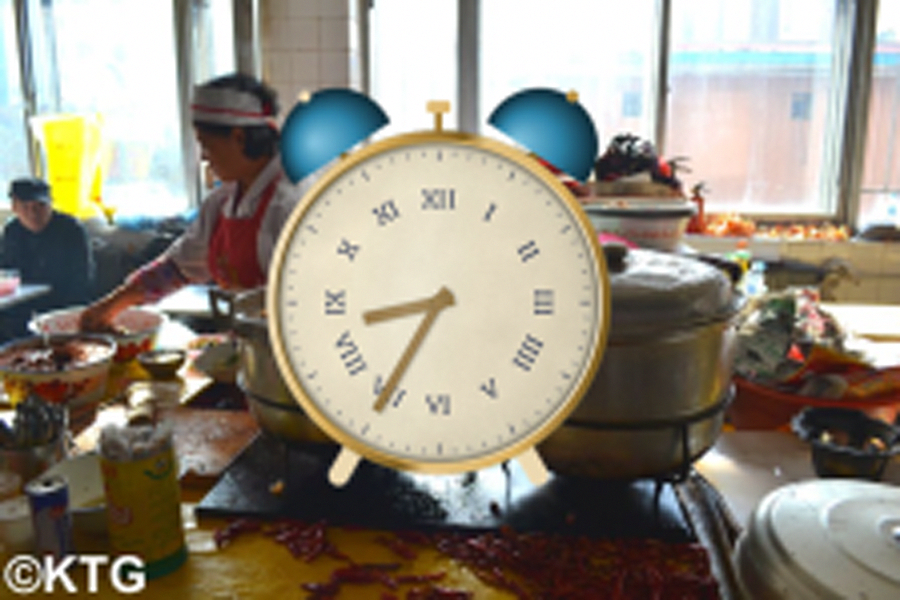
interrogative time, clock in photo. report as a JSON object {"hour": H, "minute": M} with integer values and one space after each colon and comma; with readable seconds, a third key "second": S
{"hour": 8, "minute": 35}
